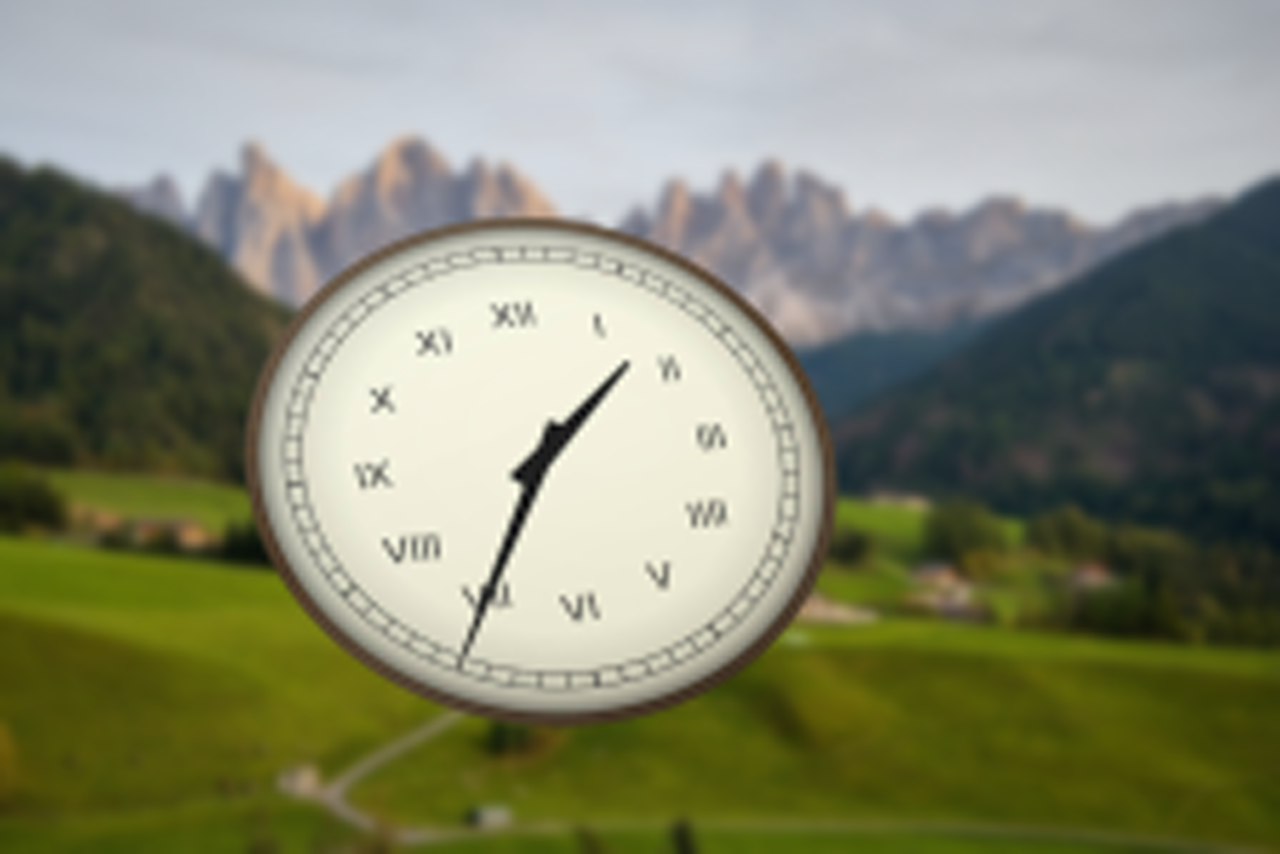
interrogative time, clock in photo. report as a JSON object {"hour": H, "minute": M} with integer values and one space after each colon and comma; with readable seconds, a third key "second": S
{"hour": 1, "minute": 35}
